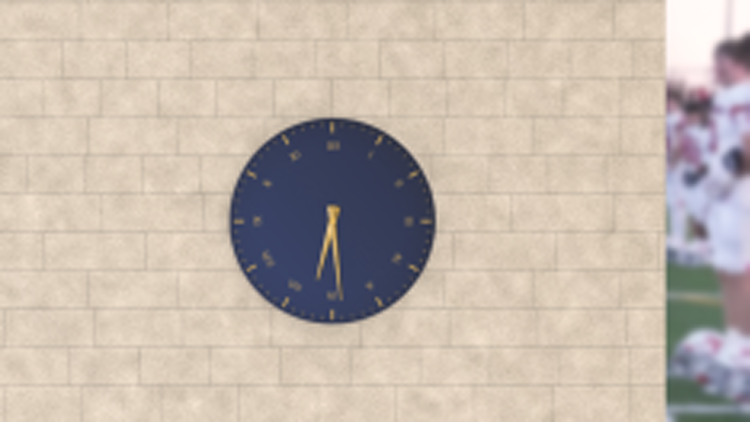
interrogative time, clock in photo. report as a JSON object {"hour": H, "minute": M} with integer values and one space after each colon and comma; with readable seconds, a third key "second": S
{"hour": 6, "minute": 29}
